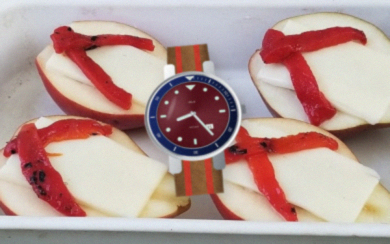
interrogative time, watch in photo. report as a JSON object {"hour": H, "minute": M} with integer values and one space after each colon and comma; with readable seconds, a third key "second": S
{"hour": 8, "minute": 24}
